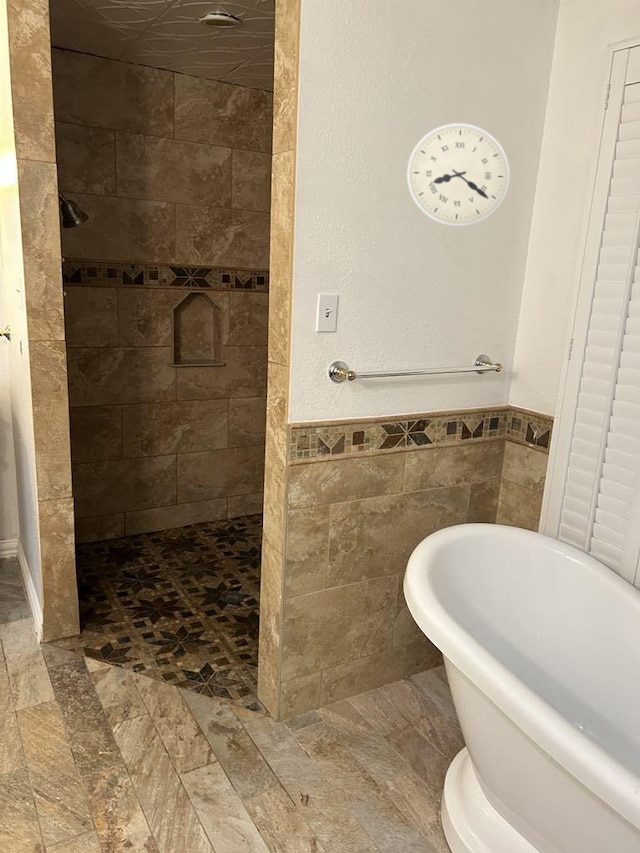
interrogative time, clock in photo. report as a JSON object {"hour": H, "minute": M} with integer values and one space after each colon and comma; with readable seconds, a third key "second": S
{"hour": 8, "minute": 21}
